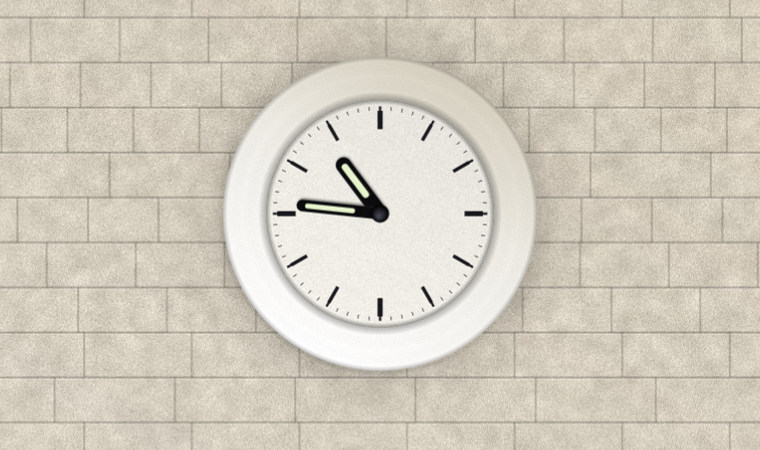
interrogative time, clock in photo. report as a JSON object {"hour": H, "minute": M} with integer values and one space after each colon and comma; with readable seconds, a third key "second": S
{"hour": 10, "minute": 46}
